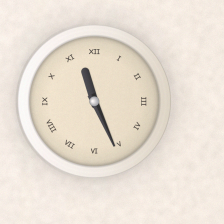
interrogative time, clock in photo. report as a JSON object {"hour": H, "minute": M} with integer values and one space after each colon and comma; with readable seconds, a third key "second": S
{"hour": 11, "minute": 26}
